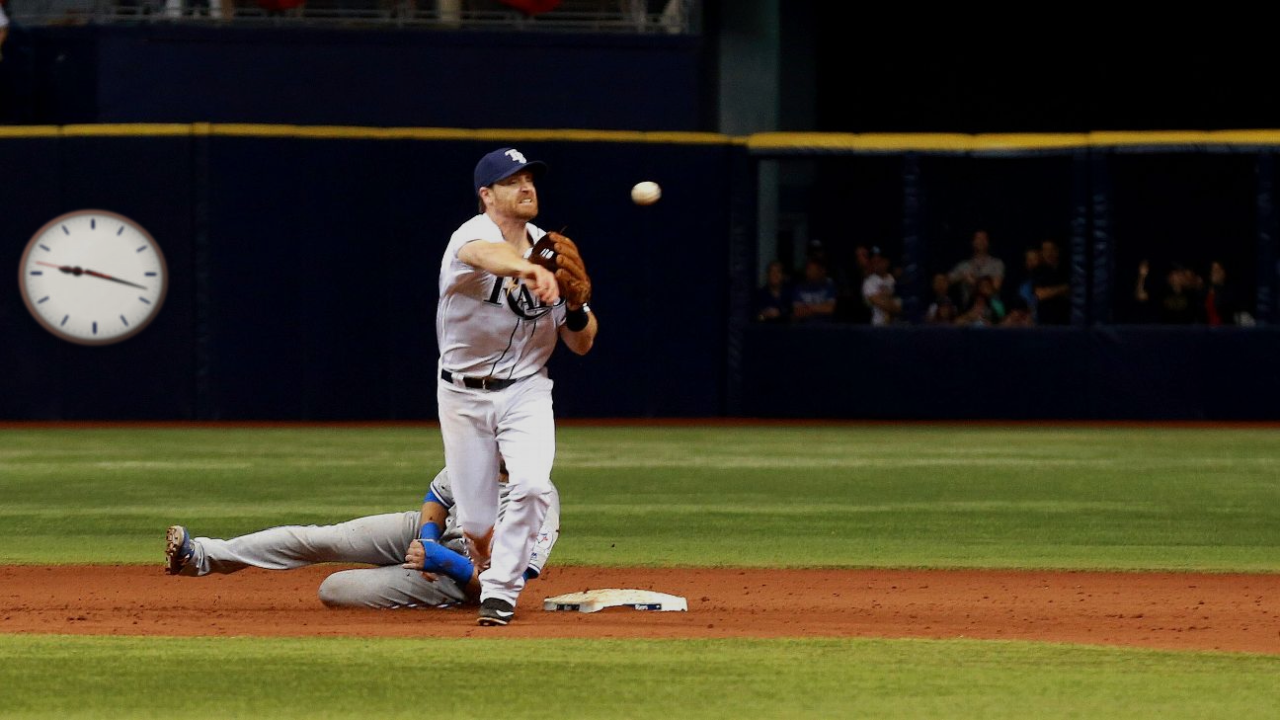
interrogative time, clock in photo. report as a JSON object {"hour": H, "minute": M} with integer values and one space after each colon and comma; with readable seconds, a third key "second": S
{"hour": 9, "minute": 17, "second": 47}
